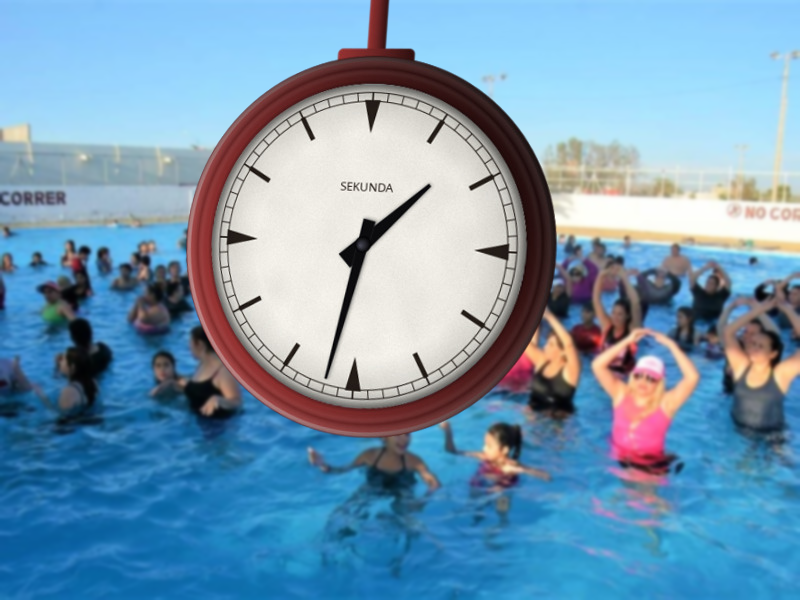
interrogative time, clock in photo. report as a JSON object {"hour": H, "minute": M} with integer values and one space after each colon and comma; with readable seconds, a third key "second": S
{"hour": 1, "minute": 32}
